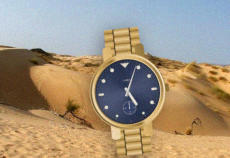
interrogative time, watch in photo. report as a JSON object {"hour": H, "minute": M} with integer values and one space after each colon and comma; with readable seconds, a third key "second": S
{"hour": 5, "minute": 4}
